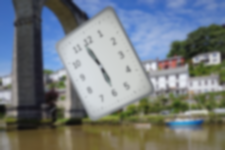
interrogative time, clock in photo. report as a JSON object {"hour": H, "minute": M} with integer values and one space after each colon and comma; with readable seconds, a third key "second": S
{"hour": 5, "minute": 58}
